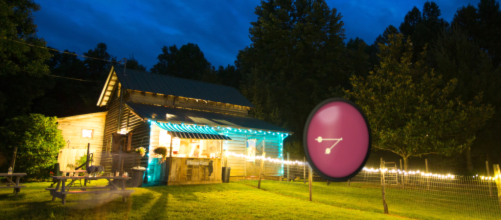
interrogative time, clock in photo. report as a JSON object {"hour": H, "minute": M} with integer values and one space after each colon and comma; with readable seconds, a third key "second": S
{"hour": 7, "minute": 45}
